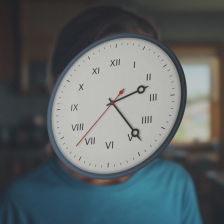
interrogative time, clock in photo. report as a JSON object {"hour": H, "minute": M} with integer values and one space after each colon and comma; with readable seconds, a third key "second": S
{"hour": 2, "minute": 23, "second": 37}
